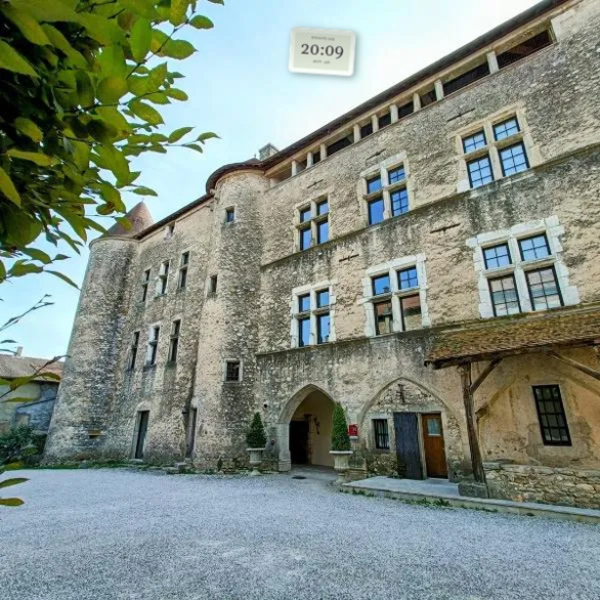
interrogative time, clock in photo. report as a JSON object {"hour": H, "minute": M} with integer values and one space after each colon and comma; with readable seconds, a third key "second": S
{"hour": 20, "minute": 9}
